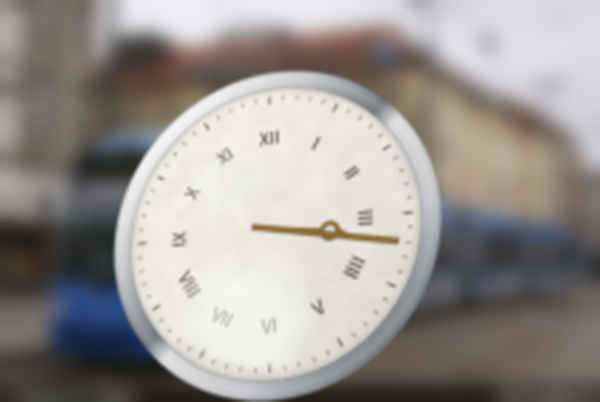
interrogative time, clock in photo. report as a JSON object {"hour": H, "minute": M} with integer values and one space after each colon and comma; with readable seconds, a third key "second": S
{"hour": 3, "minute": 17}
